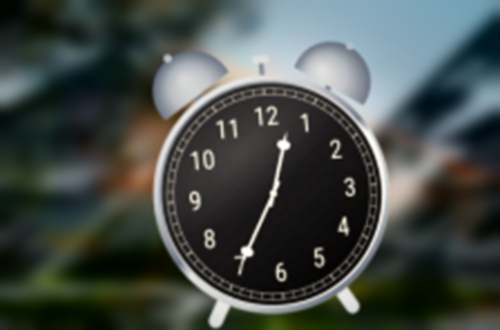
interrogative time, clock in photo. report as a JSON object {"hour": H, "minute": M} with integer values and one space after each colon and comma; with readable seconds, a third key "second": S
{"hour": 12, "minute": 35}
